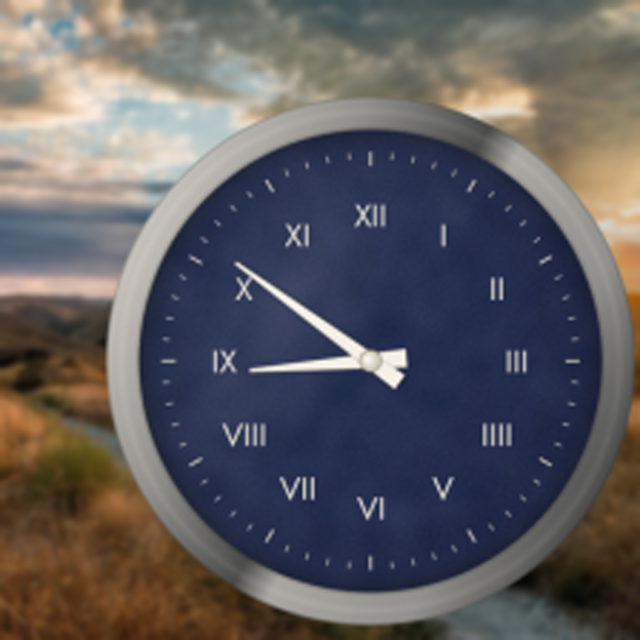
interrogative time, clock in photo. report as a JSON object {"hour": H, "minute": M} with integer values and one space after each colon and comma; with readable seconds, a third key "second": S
{"hour": 8, "minute": 51}
